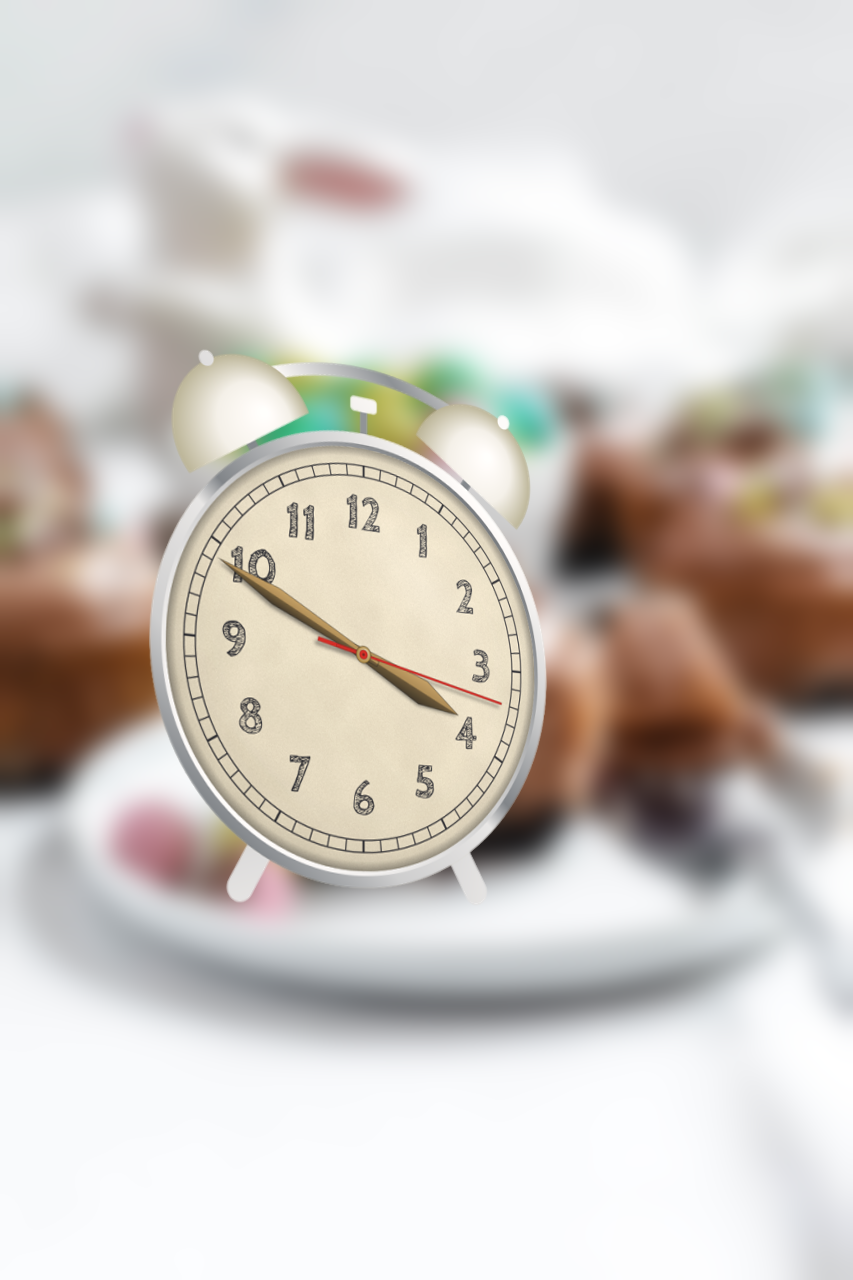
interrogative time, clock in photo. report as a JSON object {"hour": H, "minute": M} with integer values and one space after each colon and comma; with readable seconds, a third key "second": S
{"hour": 3, "minute": 49, "second": 17}
